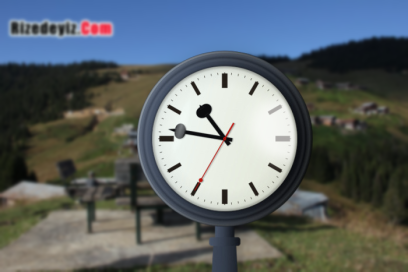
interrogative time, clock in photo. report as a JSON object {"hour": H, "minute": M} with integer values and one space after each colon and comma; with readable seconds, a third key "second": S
{"hour": 10, "minute": 46, "second": 35}
